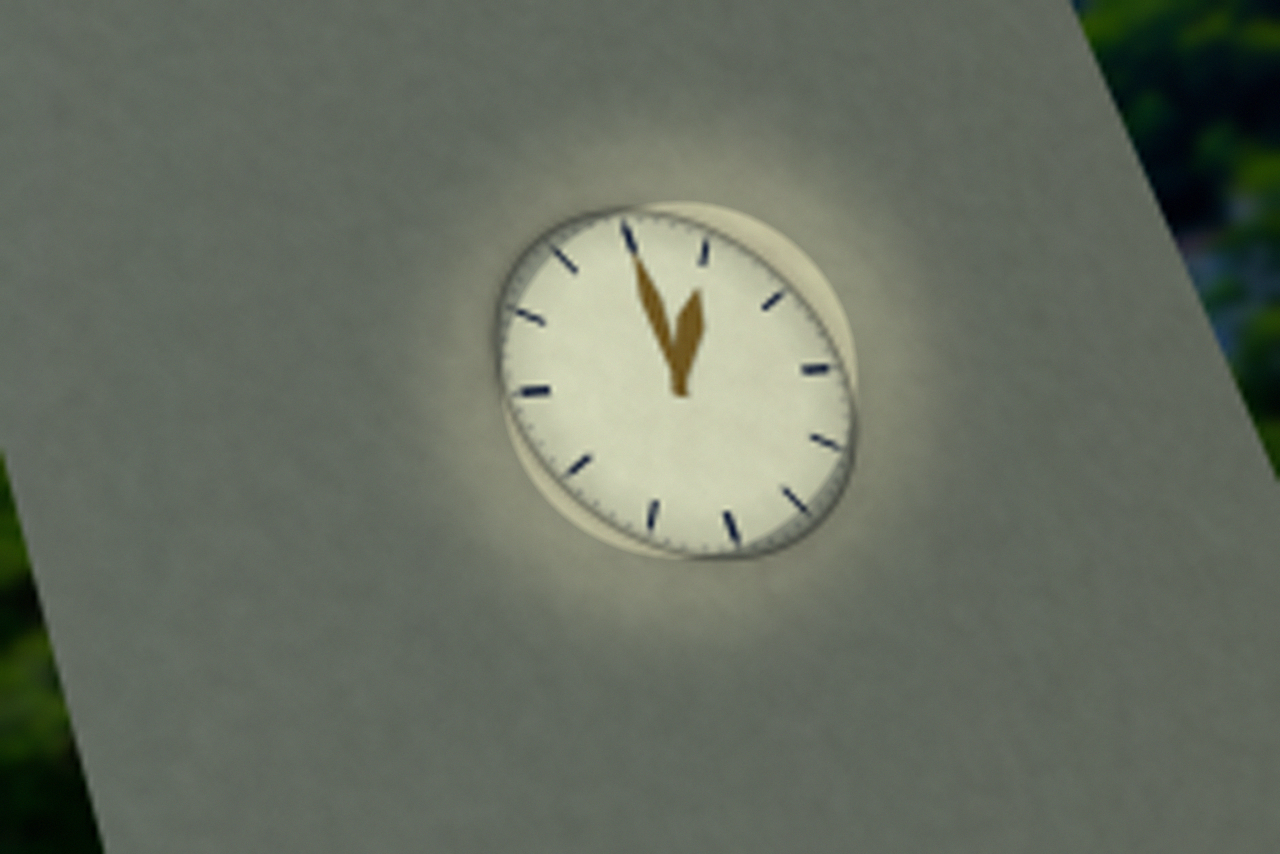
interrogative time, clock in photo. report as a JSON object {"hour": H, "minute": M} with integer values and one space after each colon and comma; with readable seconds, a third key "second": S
{"hour": 1, "minute": 0}
